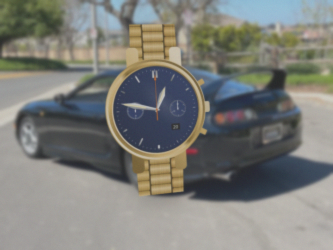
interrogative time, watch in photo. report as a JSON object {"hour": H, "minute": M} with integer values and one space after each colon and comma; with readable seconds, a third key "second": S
{"hour": 12, "minute": 47}
